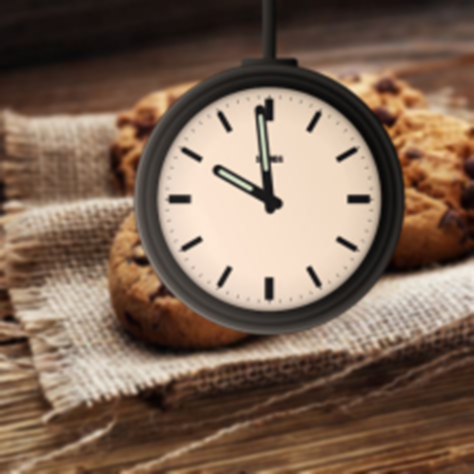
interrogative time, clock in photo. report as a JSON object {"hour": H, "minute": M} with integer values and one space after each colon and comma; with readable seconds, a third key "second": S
{"hour": 9, "minute": 59}
